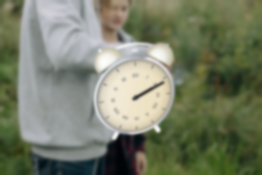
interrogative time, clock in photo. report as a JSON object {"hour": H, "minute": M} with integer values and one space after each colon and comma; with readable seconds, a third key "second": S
{"hour": 2, "minute": 11}
